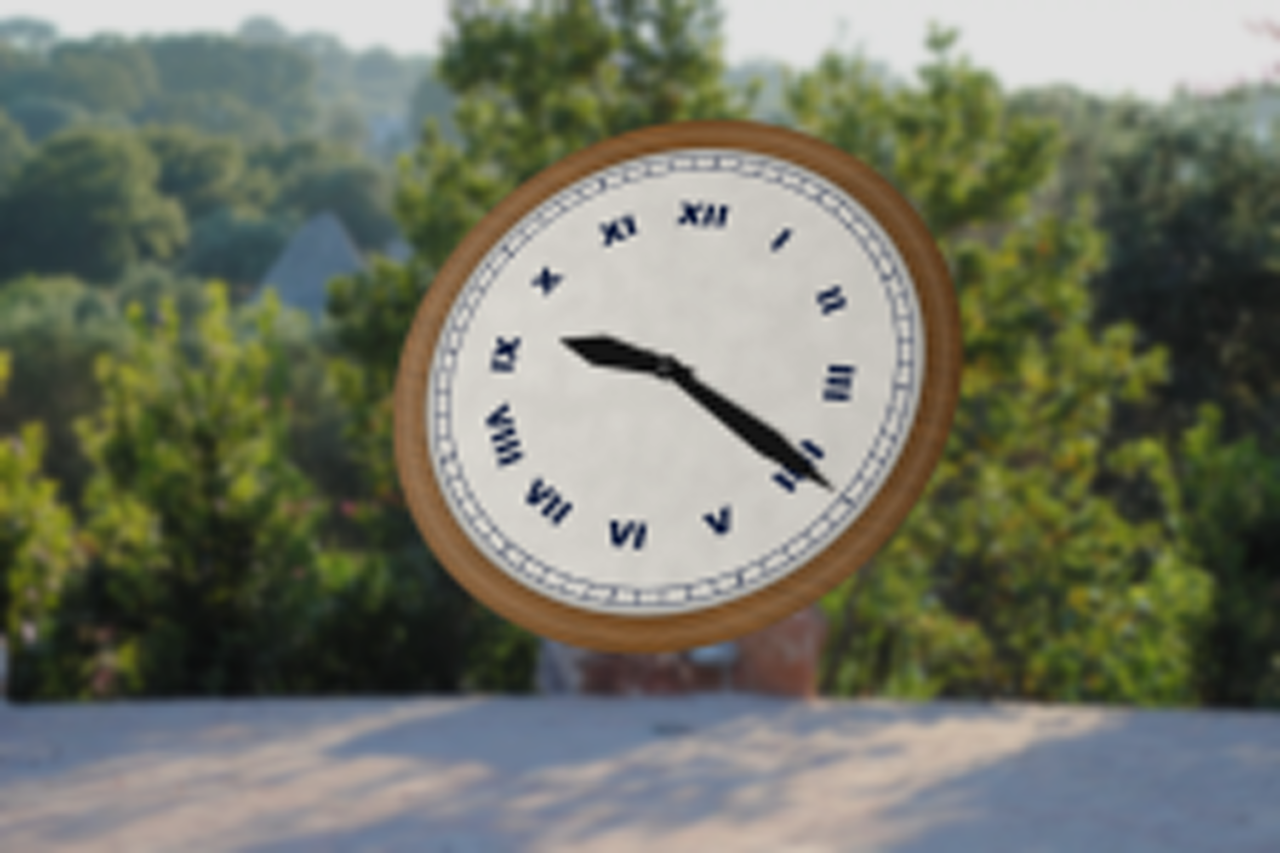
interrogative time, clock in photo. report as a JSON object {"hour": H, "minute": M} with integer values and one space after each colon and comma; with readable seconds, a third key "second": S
{"hour": 9, "minute": 20}
